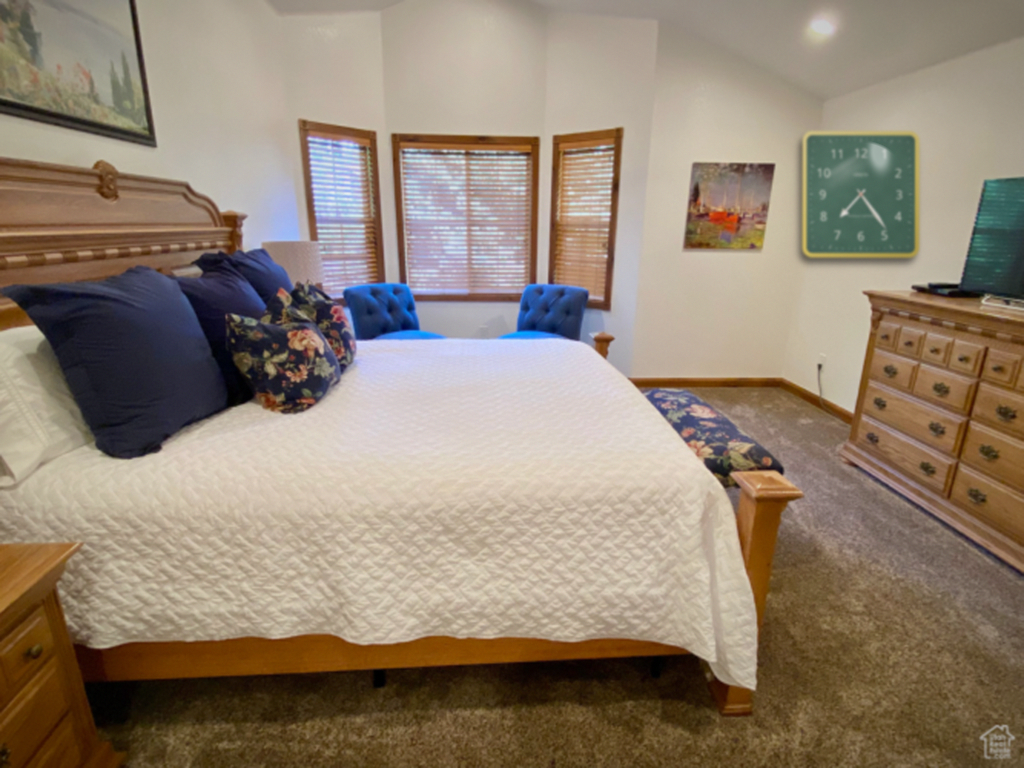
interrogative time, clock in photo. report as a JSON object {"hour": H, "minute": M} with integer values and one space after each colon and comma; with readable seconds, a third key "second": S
{"hour": 7, "minute": 24}
